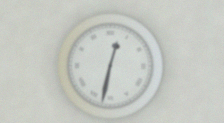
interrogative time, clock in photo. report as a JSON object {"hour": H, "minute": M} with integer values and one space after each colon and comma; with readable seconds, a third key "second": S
{"hour": 12, "minute": 32}
